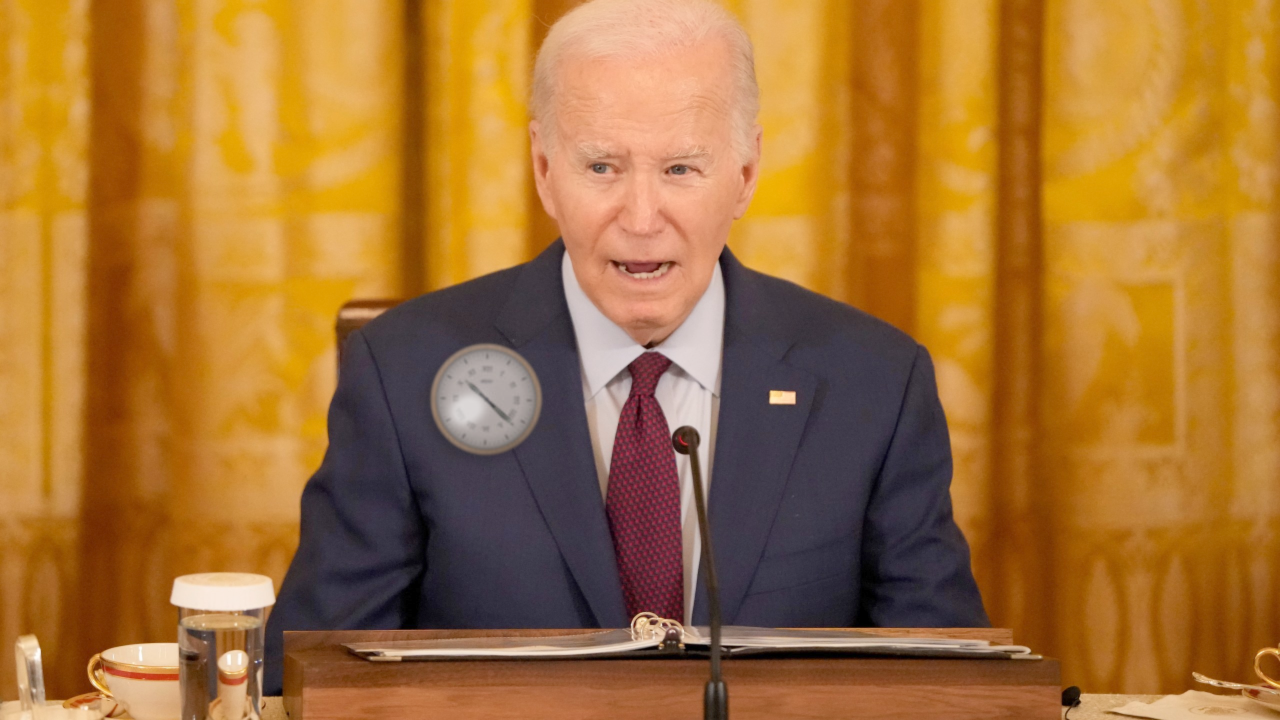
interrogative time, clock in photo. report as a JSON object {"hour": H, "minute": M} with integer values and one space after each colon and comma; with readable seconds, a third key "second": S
{"hour": 10, "minute": 22}
